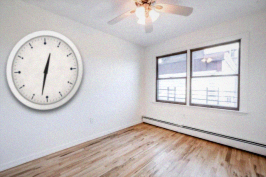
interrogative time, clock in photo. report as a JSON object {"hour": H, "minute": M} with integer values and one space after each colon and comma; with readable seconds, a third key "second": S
{"hour": 12, "minute": 32}
